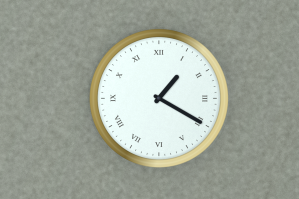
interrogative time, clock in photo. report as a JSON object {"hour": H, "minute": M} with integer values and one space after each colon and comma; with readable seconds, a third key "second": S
{"hour": 1, "minute": 20}
